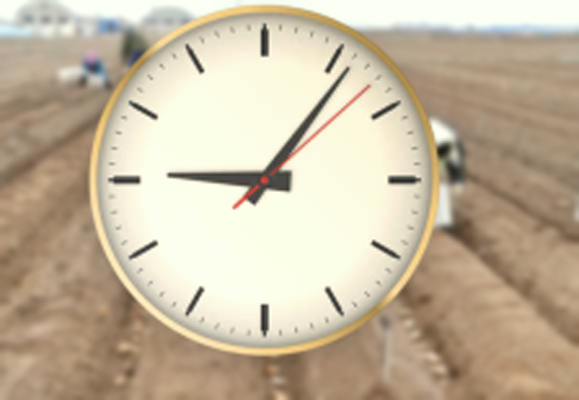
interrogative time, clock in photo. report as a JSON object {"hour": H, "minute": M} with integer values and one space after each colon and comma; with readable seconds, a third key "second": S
{"hour": 9, "minute": 6, "second": 8}
